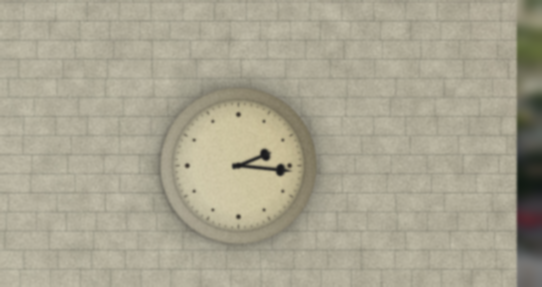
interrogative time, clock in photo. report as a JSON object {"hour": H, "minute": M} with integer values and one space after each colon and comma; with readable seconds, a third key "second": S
{"hour": 2, "minute": 16}
